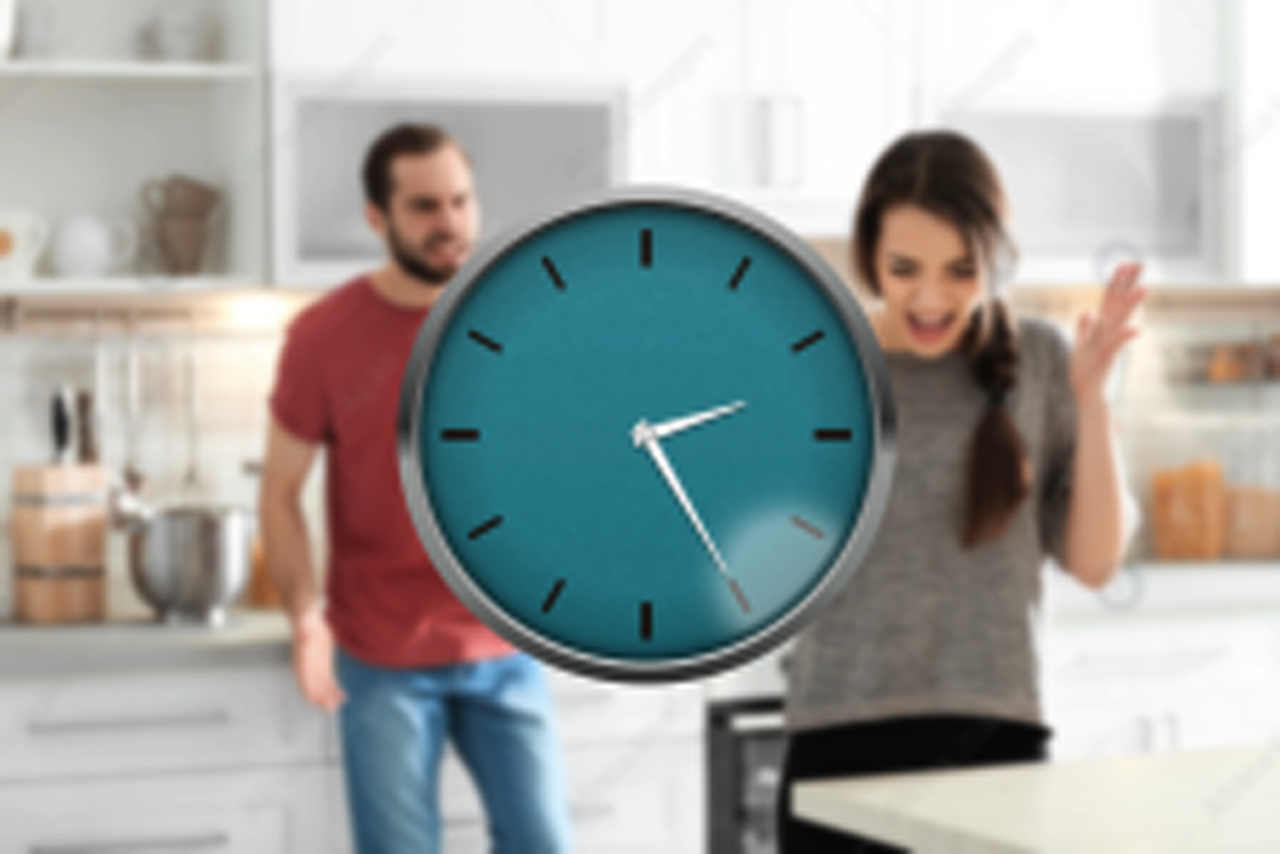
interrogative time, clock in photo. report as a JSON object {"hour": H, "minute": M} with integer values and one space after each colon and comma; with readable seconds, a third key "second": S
{"hour": 2, "minute": 25}
